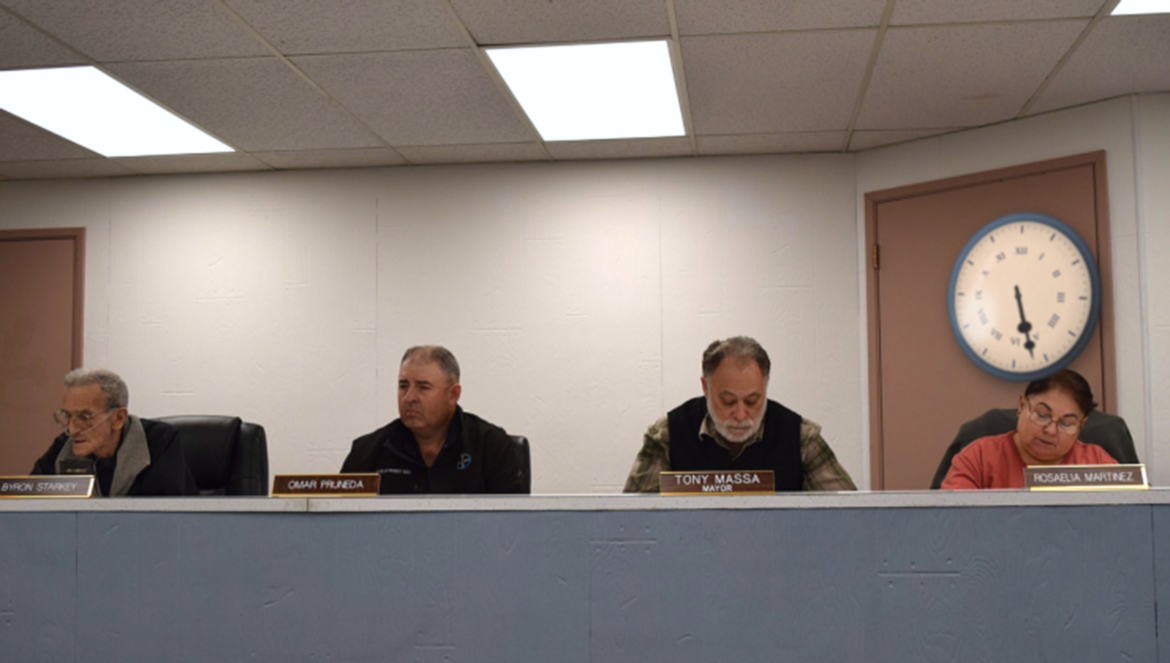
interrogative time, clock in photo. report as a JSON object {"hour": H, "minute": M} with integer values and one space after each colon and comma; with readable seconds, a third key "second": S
{"hour": 5, "minute": 27}
